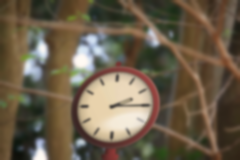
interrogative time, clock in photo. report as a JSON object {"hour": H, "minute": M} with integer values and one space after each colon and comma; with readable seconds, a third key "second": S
{"hour": 2, "minute": 15}
